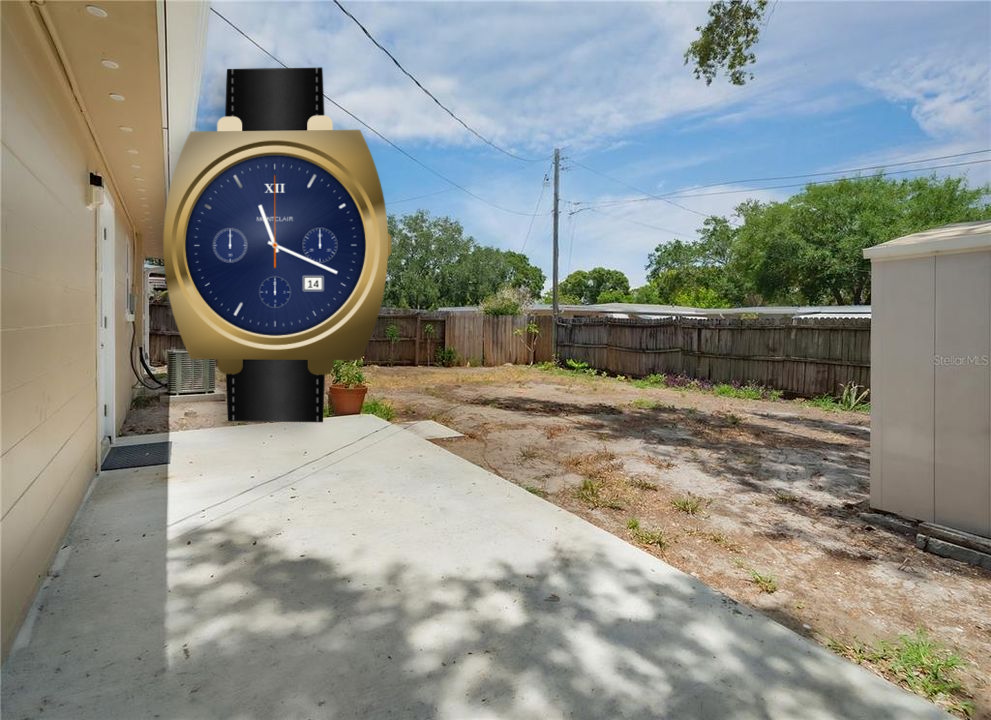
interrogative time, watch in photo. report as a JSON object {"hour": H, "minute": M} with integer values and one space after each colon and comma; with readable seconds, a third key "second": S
{"hour": 11, "minute": 19}
